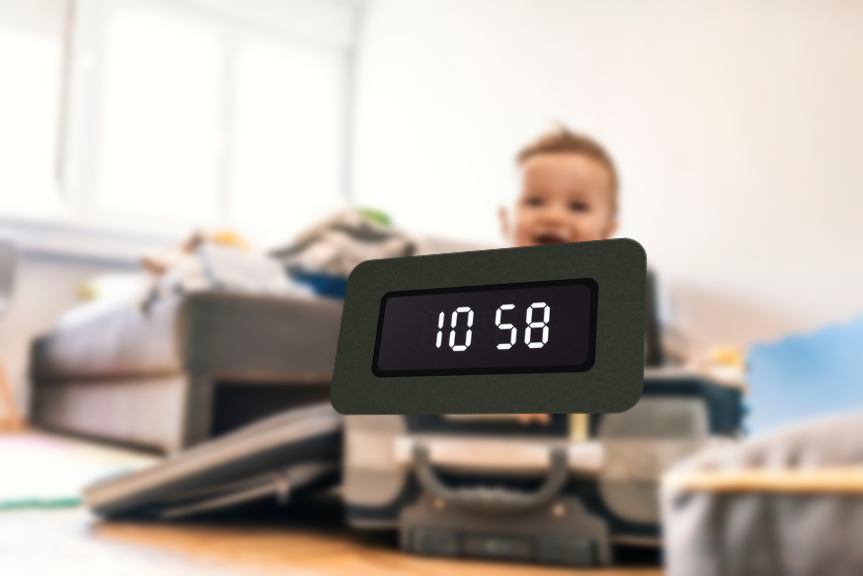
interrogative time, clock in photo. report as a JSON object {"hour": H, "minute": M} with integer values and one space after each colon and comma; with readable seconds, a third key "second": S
{"hour": 10, "minute": 58}
